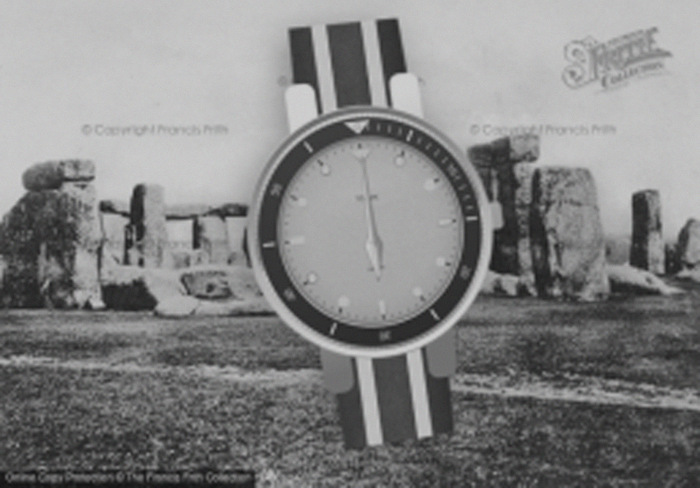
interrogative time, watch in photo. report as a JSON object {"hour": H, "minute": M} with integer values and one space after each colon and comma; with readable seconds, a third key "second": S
{"hour": 6, "minute": 0}
